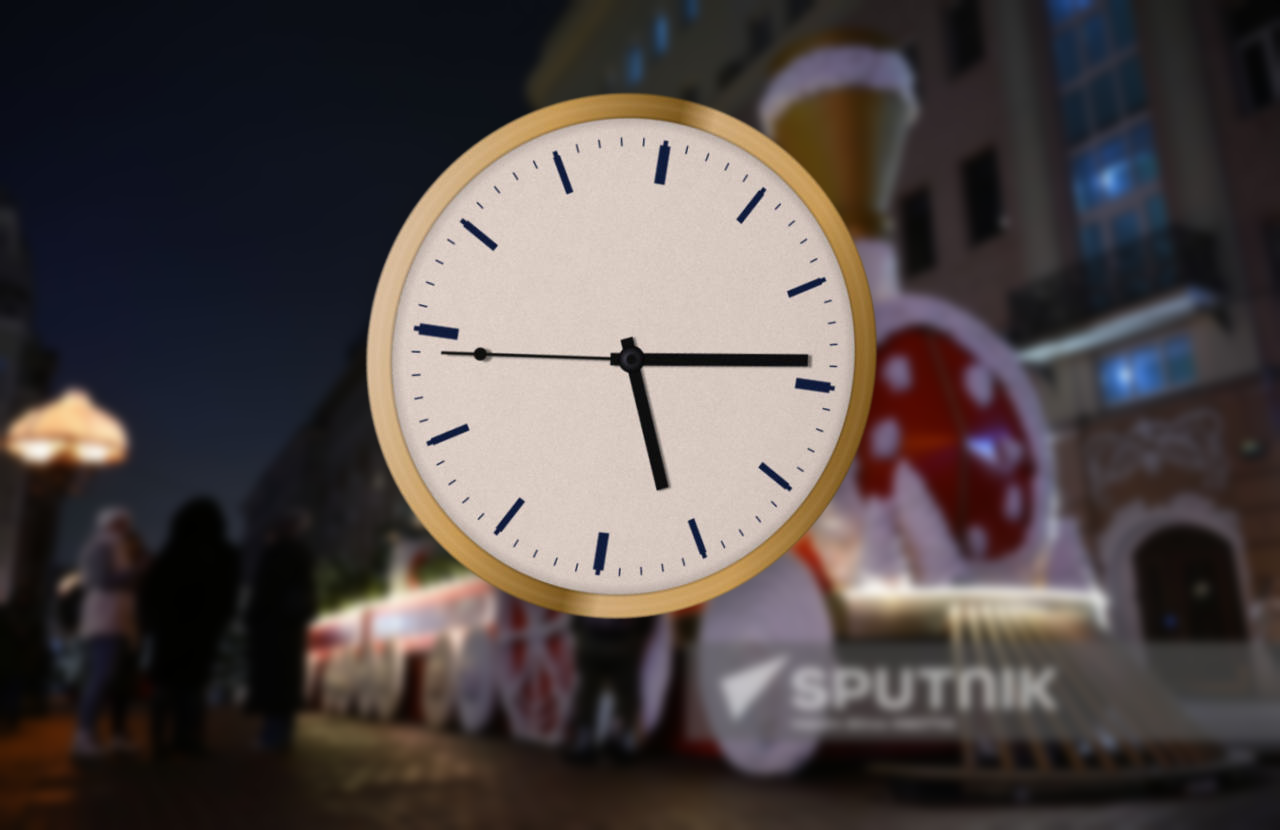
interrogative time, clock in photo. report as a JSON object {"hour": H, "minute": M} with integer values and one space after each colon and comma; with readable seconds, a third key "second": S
{"hour": 5, "minute": 13, "second": 44}
